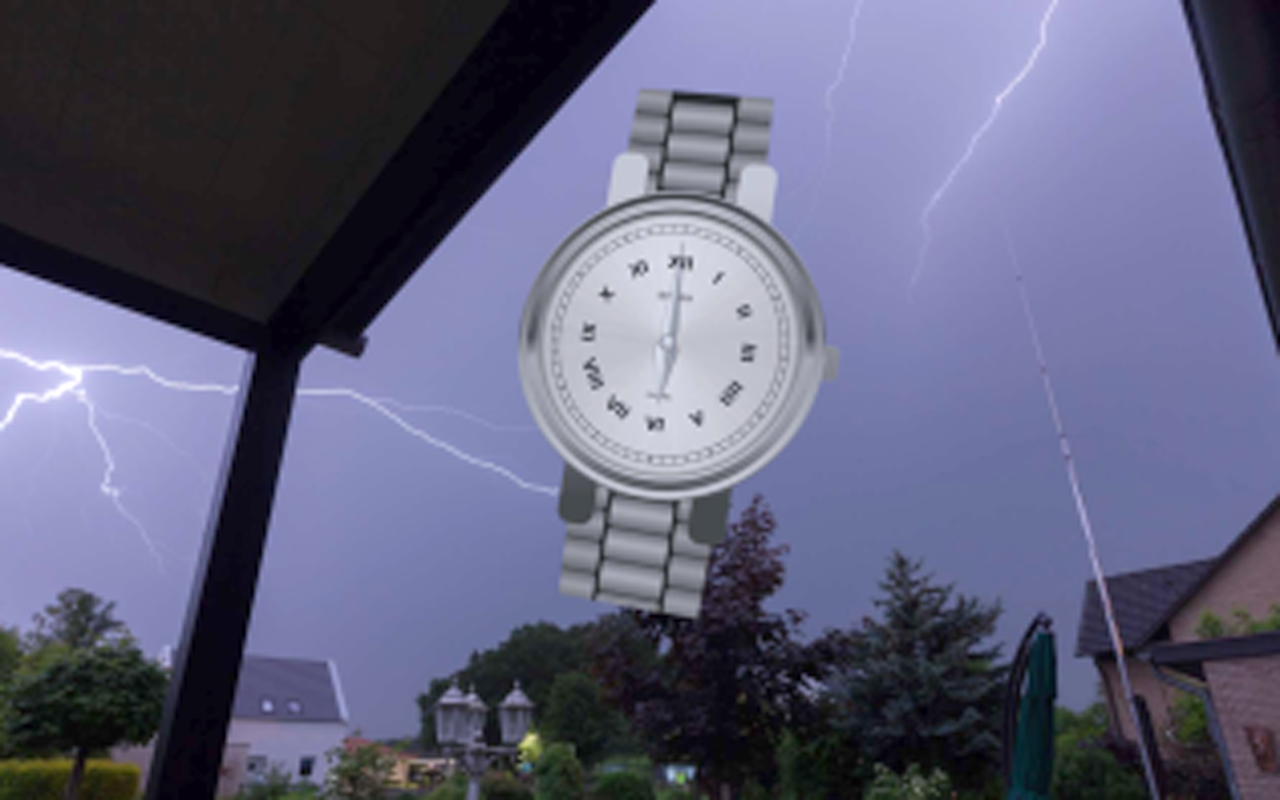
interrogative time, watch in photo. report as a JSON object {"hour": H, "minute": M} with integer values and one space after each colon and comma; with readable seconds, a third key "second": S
{"hour": 6, "minute": 0}
